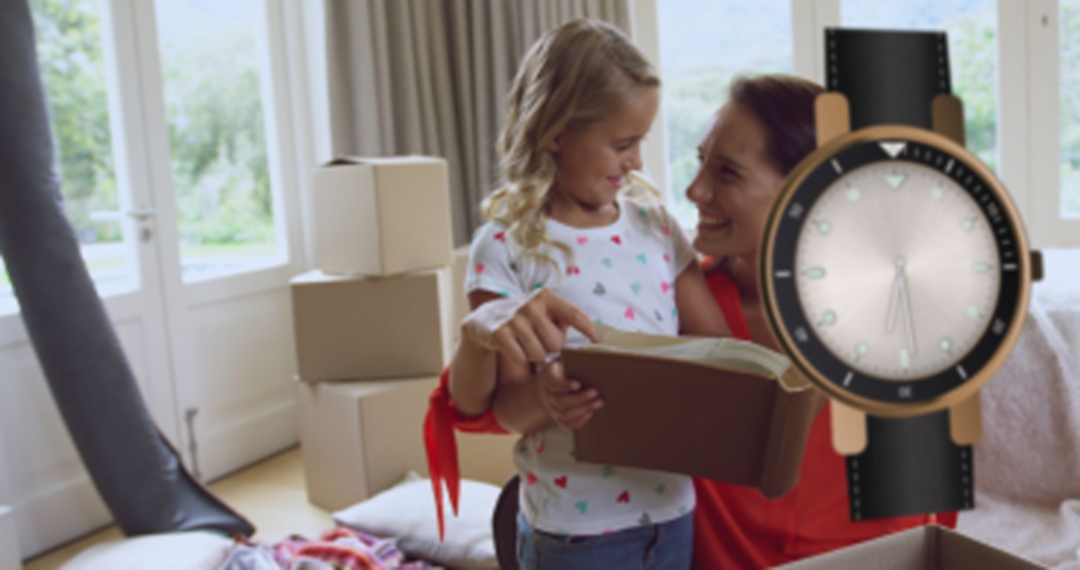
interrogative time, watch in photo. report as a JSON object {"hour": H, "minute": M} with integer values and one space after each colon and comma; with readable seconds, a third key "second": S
{"hour": 6, "minute": 29}
